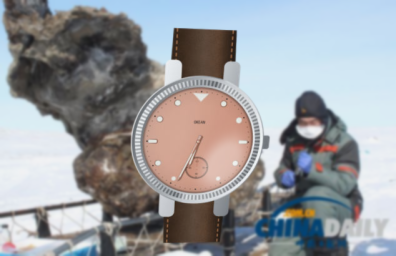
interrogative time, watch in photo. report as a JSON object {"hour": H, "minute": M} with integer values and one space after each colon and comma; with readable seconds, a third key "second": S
{"hour": 6, "minute": 34}
